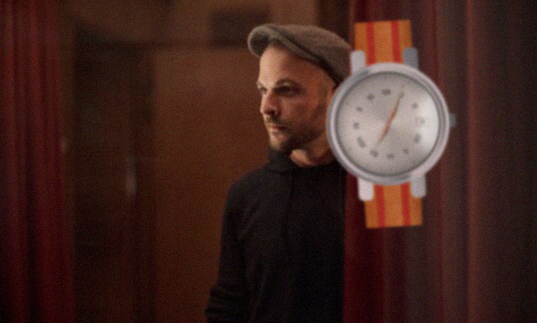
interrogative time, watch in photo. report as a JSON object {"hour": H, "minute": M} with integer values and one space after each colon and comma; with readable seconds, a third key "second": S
{"hour": 7, "minute": 4}
